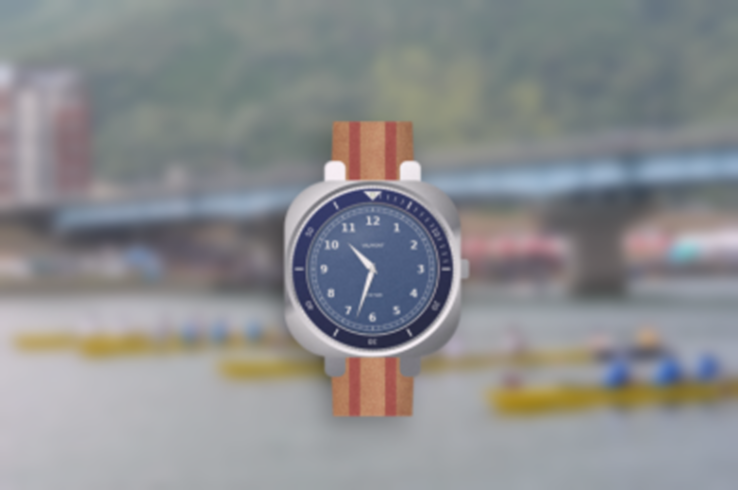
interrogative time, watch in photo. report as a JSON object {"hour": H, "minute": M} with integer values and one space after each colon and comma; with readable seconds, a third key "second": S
{"hour": 10, "minute": 33}
